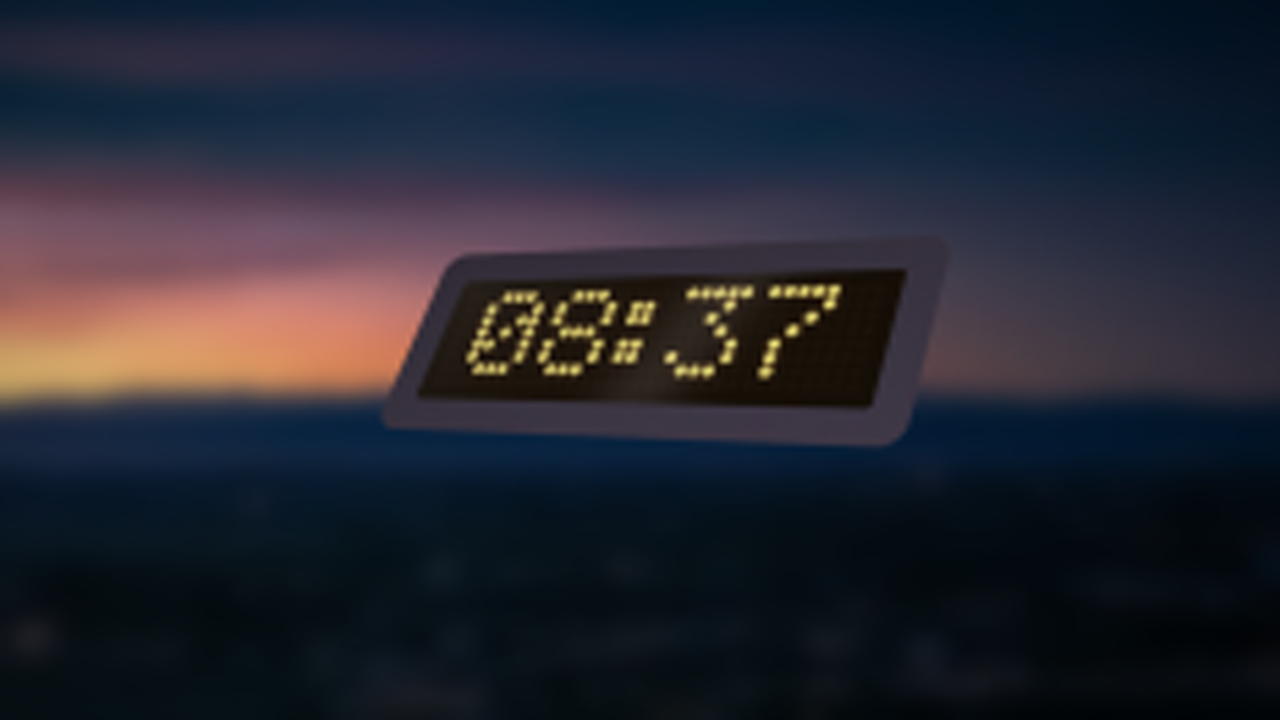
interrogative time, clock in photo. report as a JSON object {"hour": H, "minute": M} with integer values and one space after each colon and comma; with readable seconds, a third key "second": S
{"hour": 8, "minute": 37}
